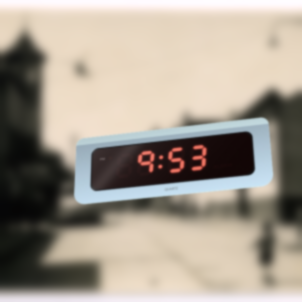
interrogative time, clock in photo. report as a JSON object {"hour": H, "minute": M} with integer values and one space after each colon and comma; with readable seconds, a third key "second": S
{"hour": 9, "minute": 53}
